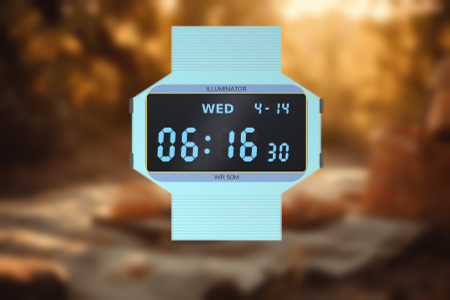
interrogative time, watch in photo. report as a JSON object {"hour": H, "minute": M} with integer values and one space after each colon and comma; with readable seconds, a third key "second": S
{"hour": 6, "minute": 16, "second": 30}
